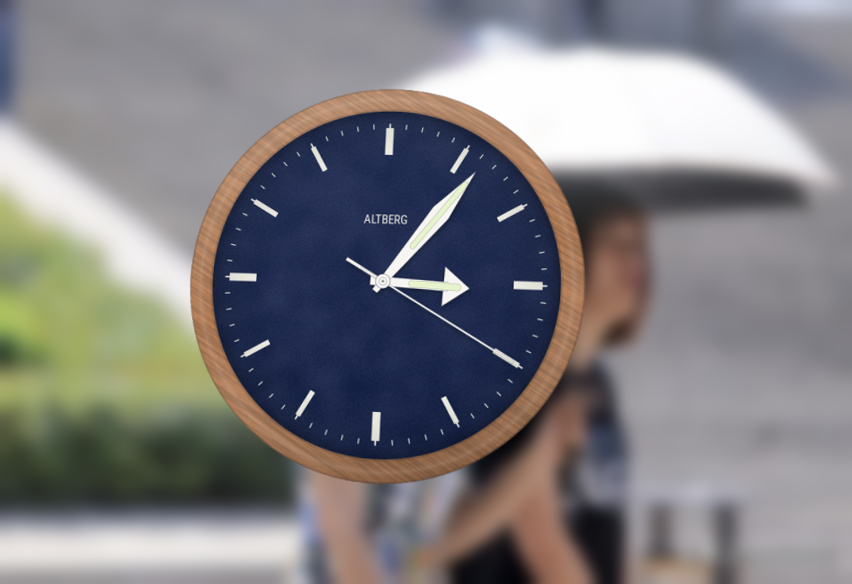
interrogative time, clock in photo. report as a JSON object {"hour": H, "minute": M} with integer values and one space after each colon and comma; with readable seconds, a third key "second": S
{"hour": 3, "minute": 6, "second": 20}
